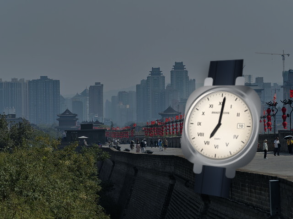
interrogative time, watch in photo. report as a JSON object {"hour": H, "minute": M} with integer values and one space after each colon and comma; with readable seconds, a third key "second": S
{"hour": 7, "minute": 1}
